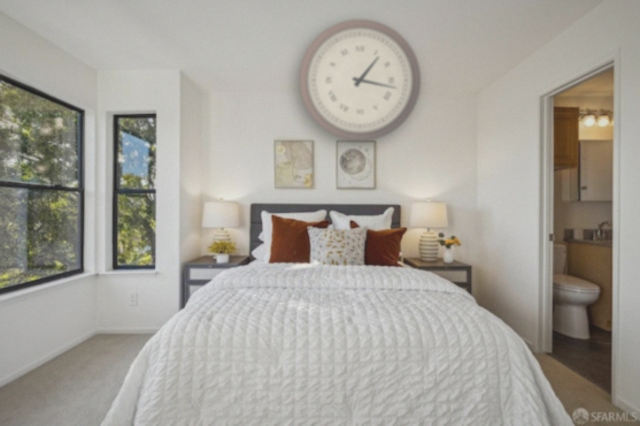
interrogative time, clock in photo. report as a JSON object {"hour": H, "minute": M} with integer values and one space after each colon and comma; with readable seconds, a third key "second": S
{"hour": 1, "minute": 17}
